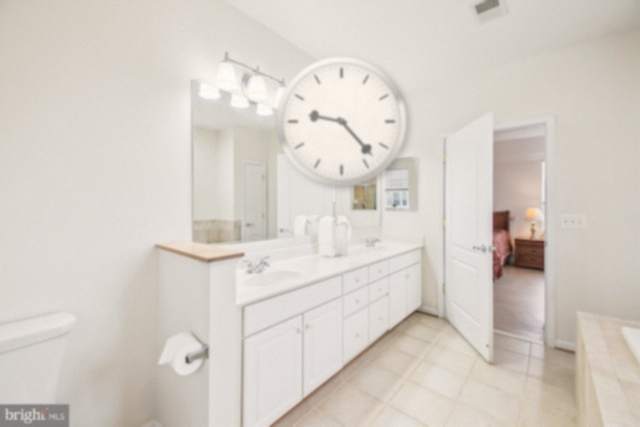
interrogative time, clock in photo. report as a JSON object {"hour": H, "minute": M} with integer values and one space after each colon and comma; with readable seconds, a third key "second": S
{"hour": 9, "minute": 23}
